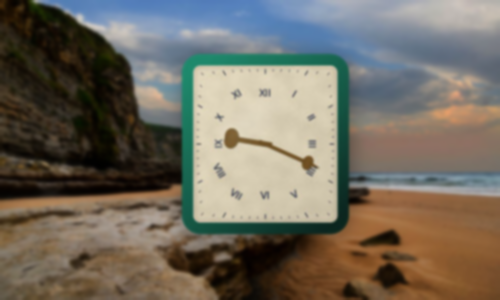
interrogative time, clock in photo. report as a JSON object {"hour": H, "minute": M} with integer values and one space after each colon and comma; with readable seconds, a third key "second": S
{"hour": 9, "minute": 19}
